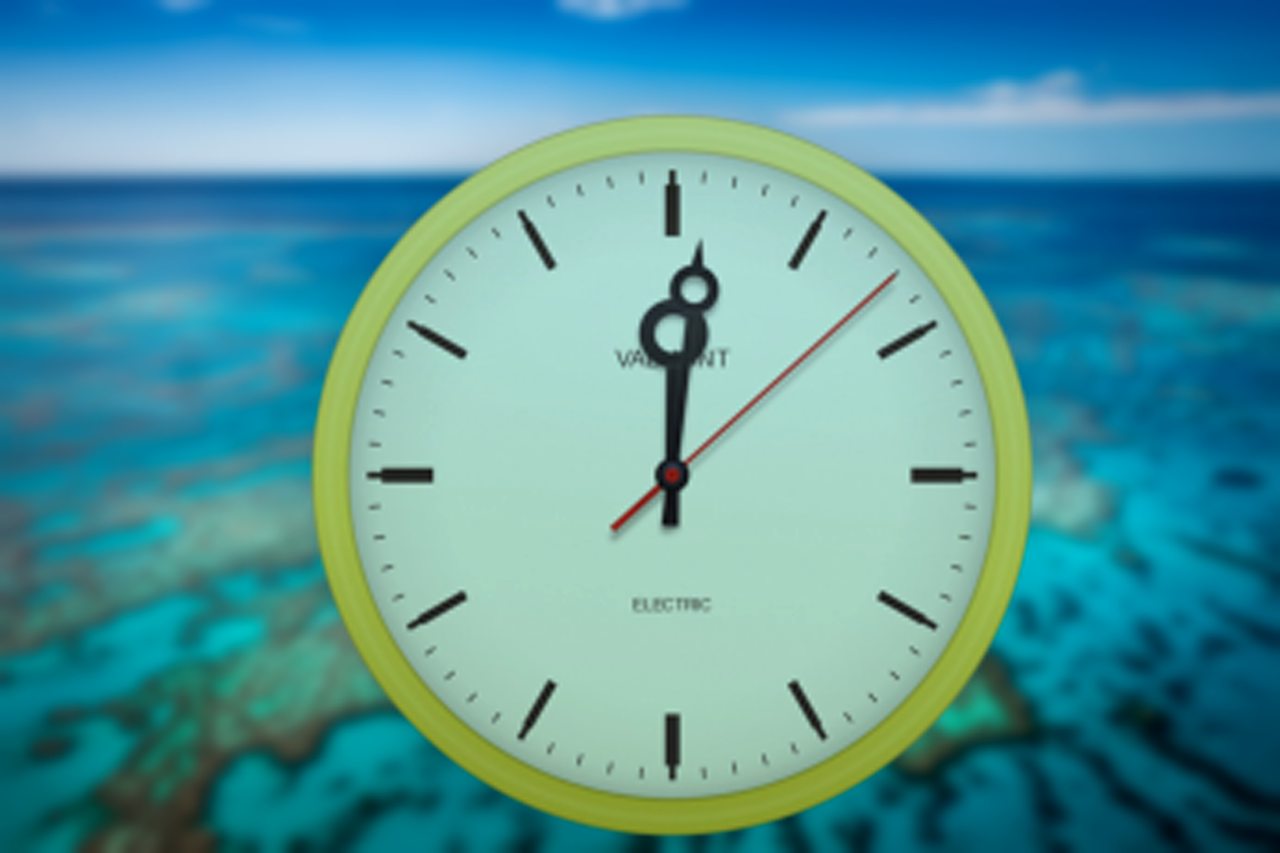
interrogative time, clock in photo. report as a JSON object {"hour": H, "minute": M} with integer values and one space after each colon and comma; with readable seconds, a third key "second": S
{"hour": 12, "minute": 1, "second": 8}
